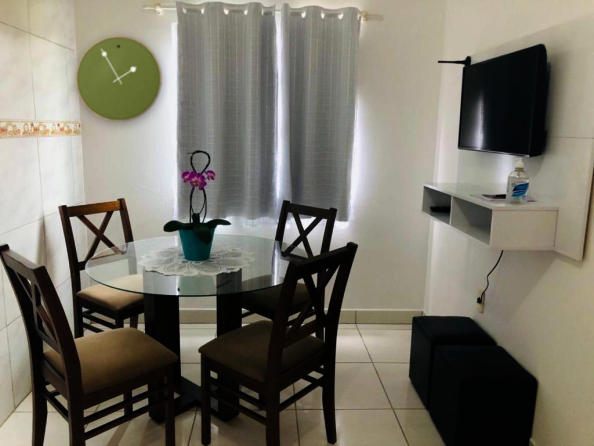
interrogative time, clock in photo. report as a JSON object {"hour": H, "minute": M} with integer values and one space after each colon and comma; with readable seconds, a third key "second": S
{"hour": 1, "minute": 55}
